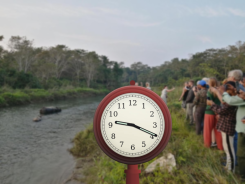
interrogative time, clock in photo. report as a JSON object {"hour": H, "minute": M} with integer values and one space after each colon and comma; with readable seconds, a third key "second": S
{"hour": 9, "minute": 19}
